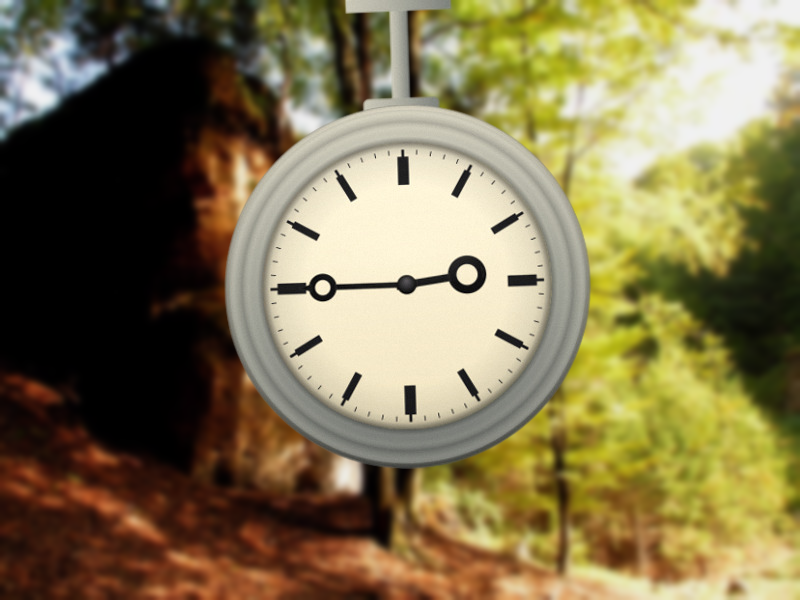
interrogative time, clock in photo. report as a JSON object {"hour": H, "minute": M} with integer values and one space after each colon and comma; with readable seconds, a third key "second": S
{"hour": 2, "minute": 45}
